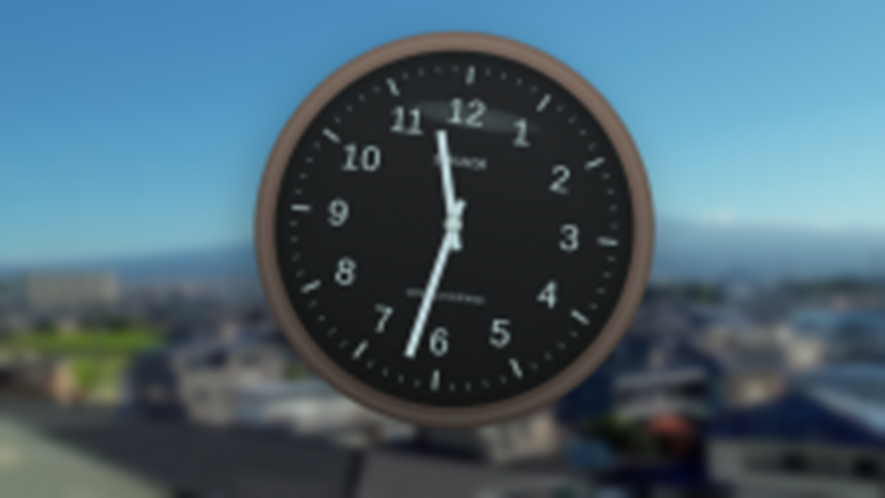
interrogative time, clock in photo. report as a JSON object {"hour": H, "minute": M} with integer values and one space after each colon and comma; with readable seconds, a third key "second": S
{"hour": 11, "minute": 32}
